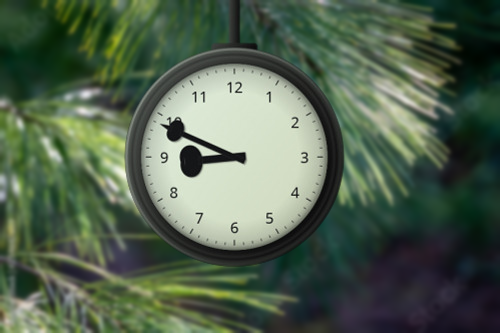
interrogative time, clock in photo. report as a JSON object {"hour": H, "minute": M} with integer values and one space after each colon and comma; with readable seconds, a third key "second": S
{"hour": 8, "minute": 49}
